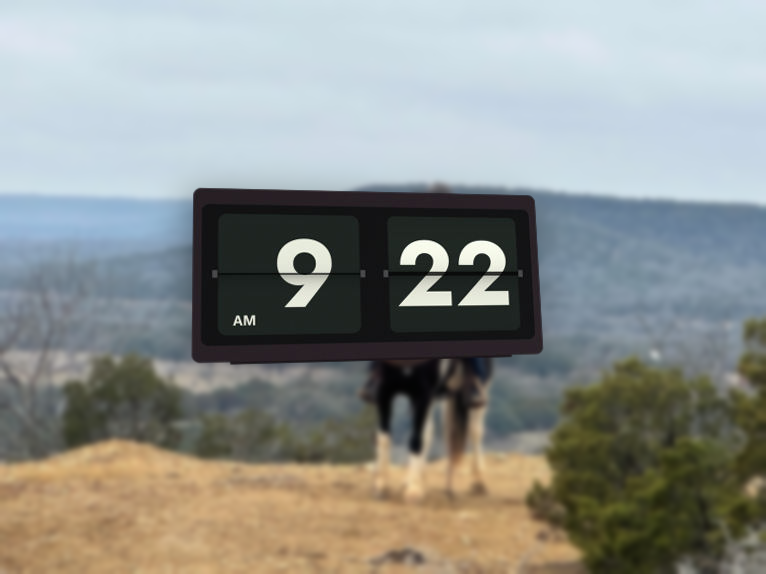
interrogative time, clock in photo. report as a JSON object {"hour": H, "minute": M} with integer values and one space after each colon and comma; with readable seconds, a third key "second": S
{"hour": 9, "minute": 22}
